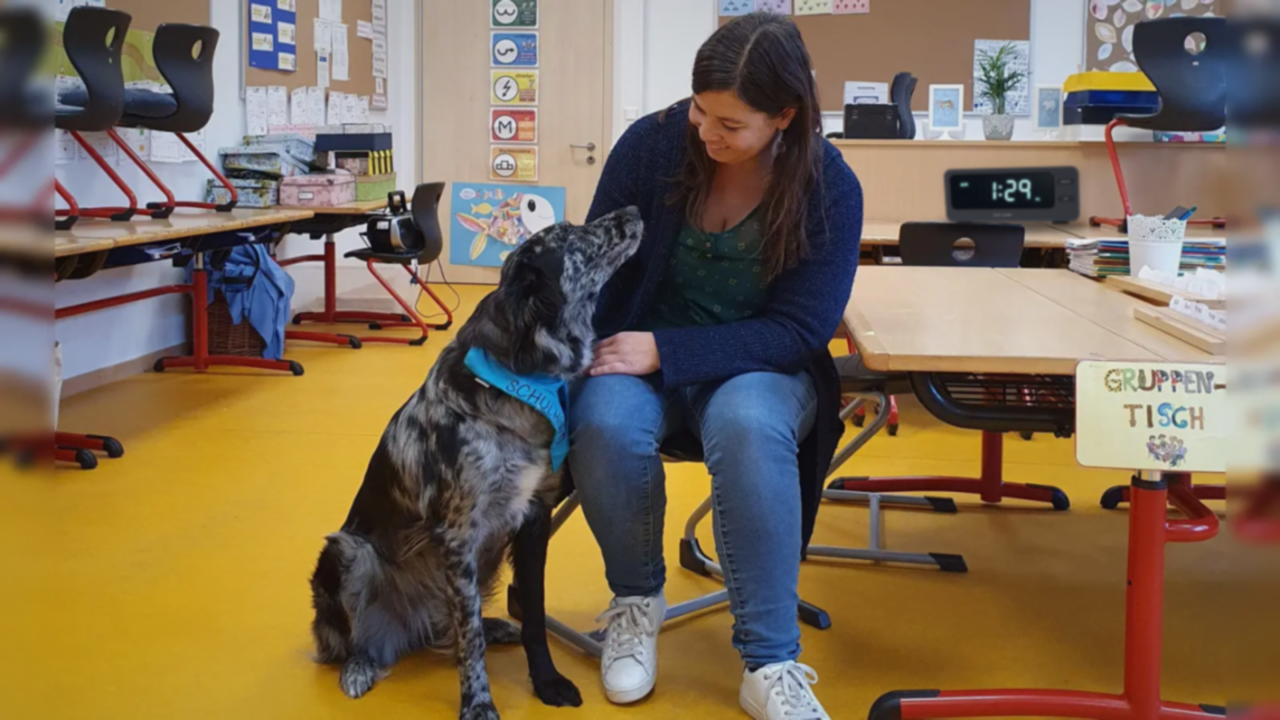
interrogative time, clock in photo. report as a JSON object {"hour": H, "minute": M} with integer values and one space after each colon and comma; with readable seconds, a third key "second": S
{"hour": 1, "minute": 29}
